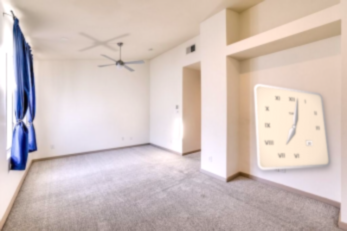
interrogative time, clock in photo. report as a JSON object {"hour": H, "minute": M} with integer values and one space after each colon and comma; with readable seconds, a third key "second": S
{"hour": 7, "minute": 2}
